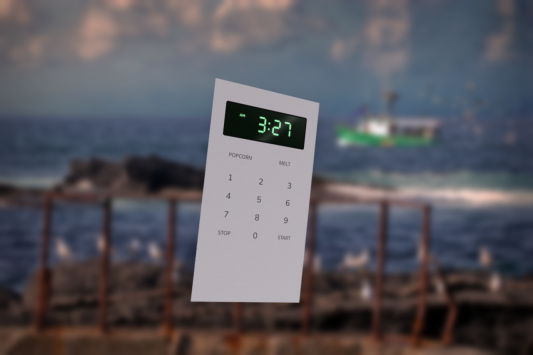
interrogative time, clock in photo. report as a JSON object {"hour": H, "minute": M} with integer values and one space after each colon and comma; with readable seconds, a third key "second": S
{"hour": 3, "minute": 27}
